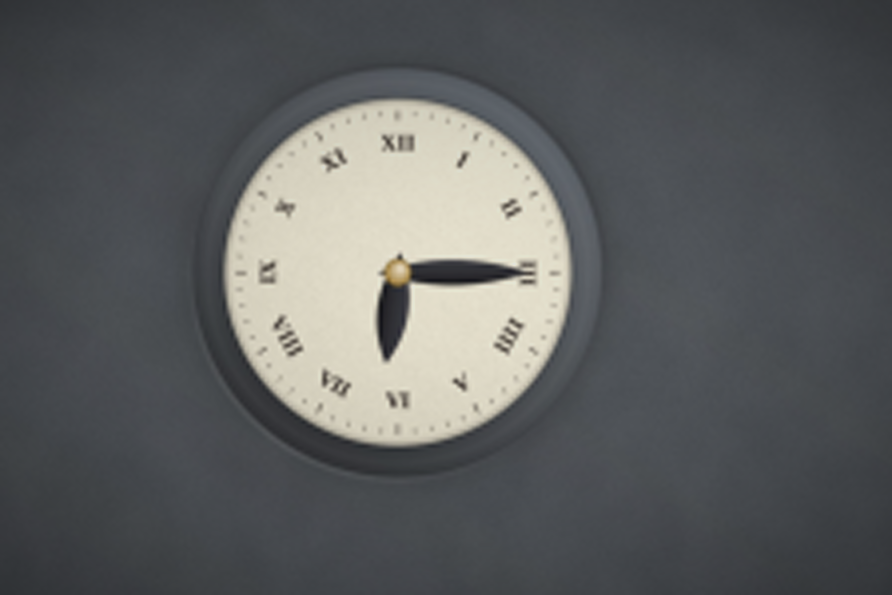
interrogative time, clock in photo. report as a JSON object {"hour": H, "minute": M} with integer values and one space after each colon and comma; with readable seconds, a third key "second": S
{"hour": 6, "minute": 15}
